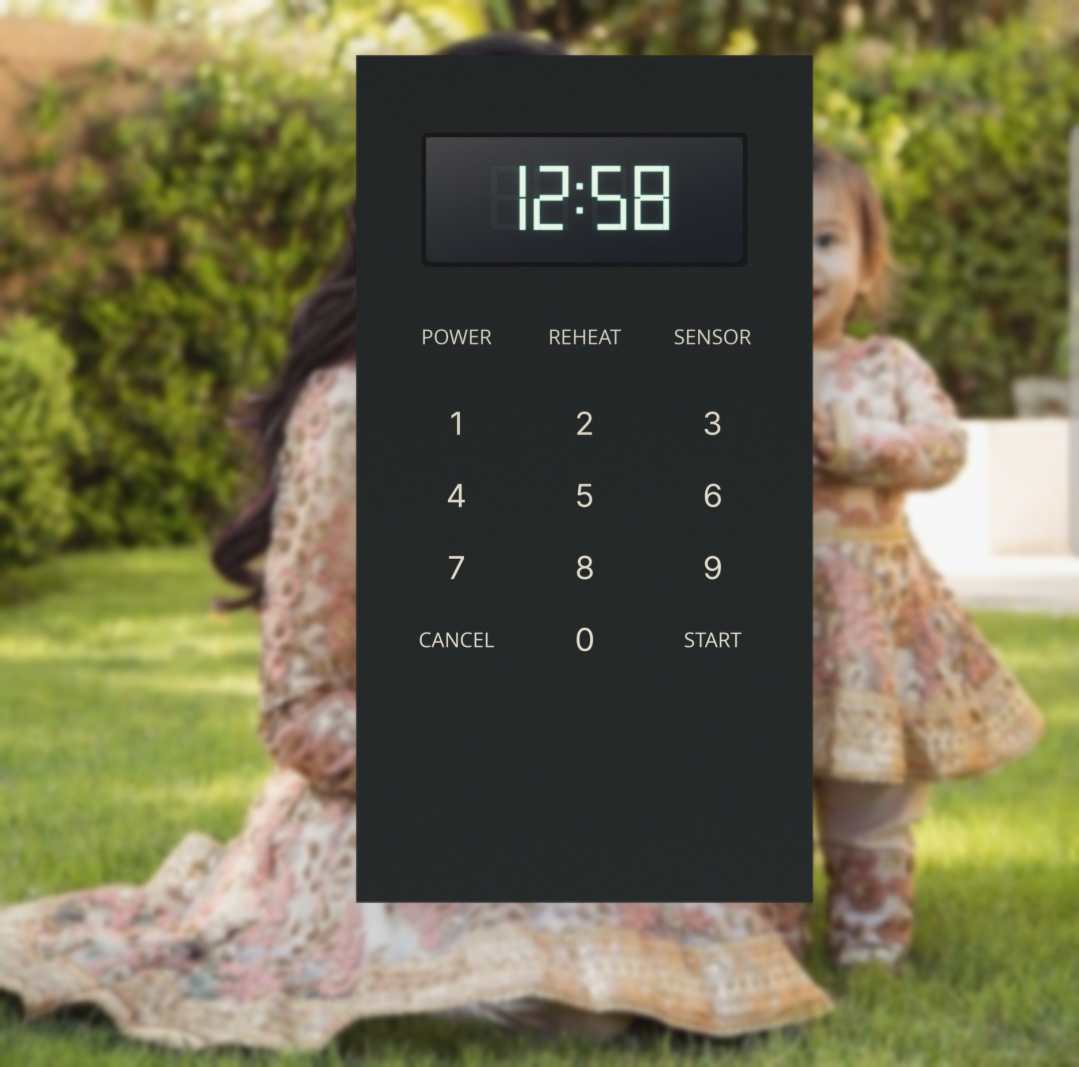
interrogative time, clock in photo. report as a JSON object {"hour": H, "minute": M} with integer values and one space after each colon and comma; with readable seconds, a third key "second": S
{"hour": 12, "minute": 58}
